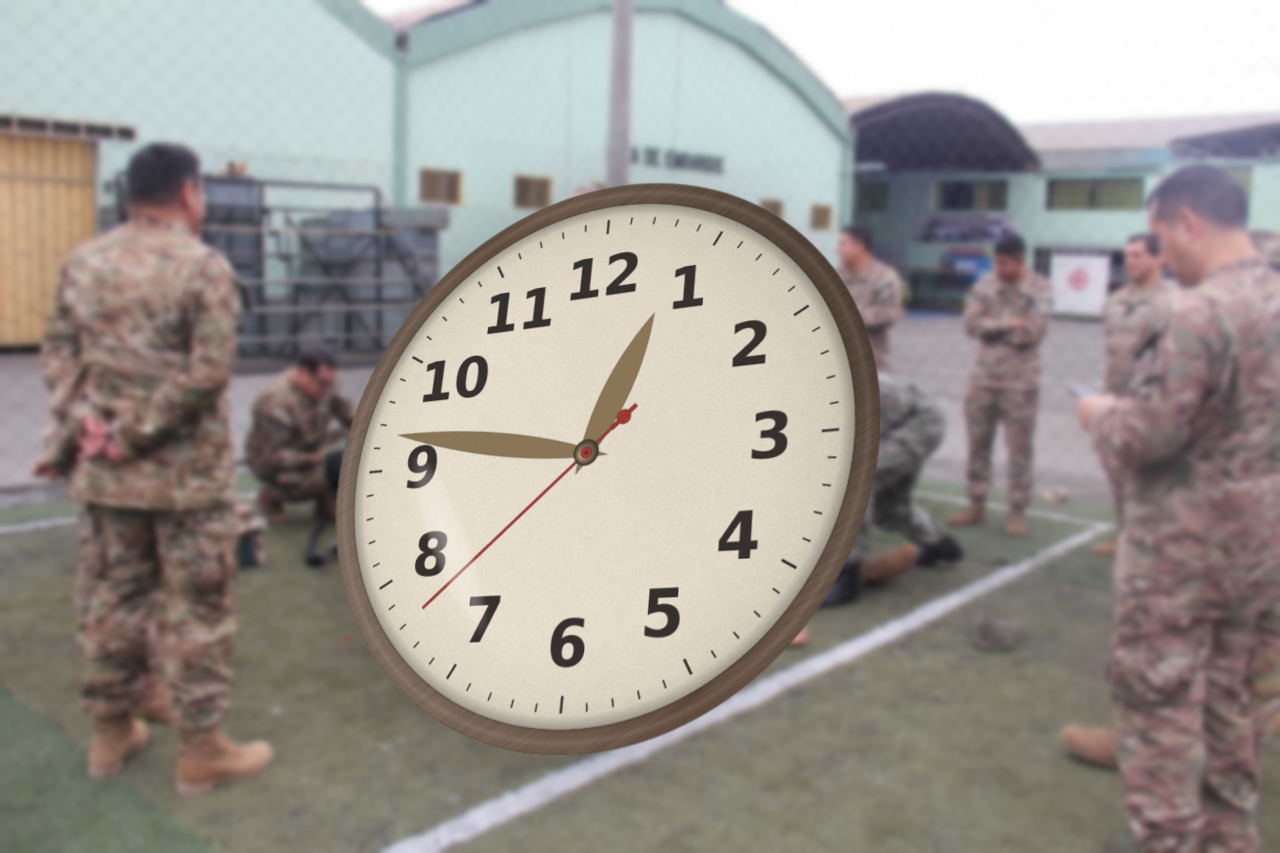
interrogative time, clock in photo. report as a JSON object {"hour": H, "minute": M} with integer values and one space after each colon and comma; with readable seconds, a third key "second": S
{"hour": 12, "minute": 46, "second": 38}
